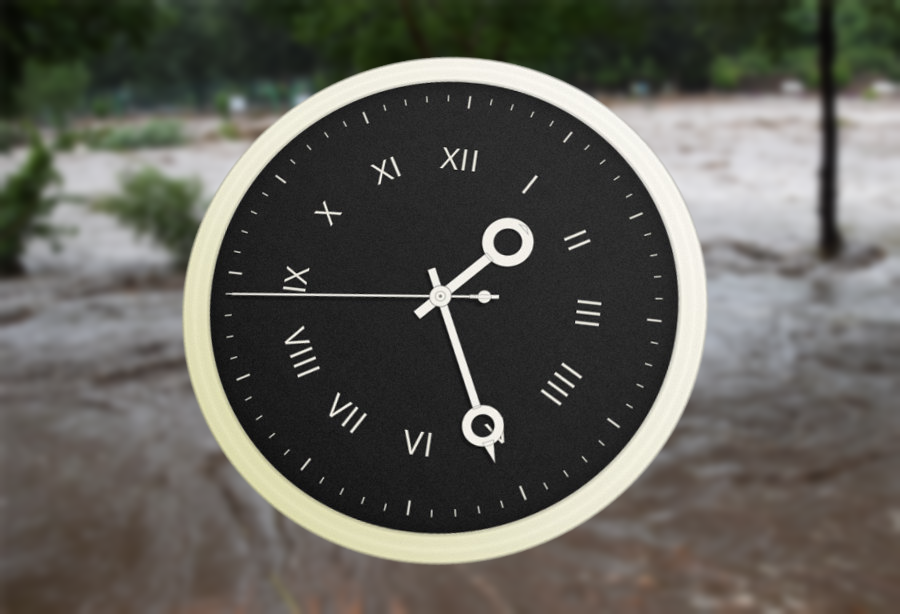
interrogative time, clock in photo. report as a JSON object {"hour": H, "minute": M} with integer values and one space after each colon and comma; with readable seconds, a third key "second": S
{"hour": 1, "minute": 25, "second": 44}
